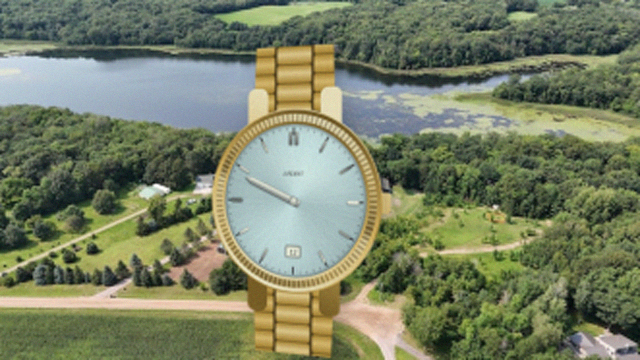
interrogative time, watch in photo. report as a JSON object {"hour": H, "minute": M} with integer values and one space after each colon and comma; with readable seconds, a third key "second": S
{"hour": 9, "minute": 49}
